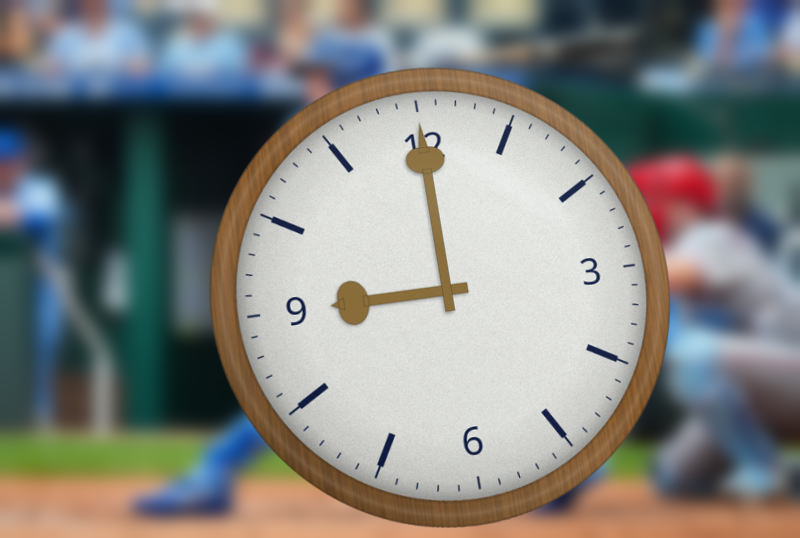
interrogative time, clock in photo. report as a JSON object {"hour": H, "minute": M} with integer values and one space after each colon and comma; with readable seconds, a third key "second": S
{"hour": 9, "minute": 0}
